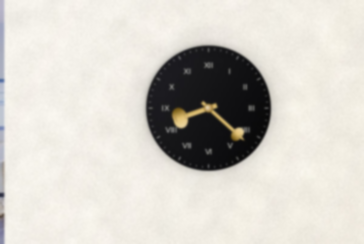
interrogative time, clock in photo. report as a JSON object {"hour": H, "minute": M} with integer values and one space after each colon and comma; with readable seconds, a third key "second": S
{"hour": 8, "minute": 22}
